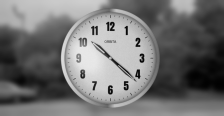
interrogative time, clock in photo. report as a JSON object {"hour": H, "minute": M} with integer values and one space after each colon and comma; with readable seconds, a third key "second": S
{"hour": 10, "minute": 22}
